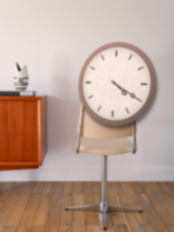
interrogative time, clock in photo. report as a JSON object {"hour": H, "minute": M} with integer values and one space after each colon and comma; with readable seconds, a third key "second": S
{"hour": 4, "minute": 20}
